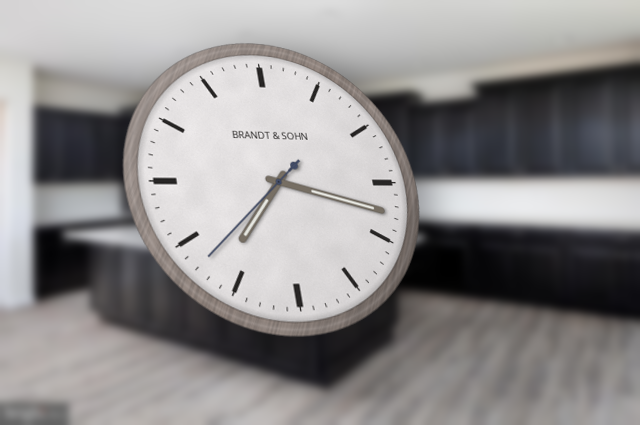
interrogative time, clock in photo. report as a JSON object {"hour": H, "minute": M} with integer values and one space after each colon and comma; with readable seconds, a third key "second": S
{"hour": 7, "minute": 17, "second": 38}
